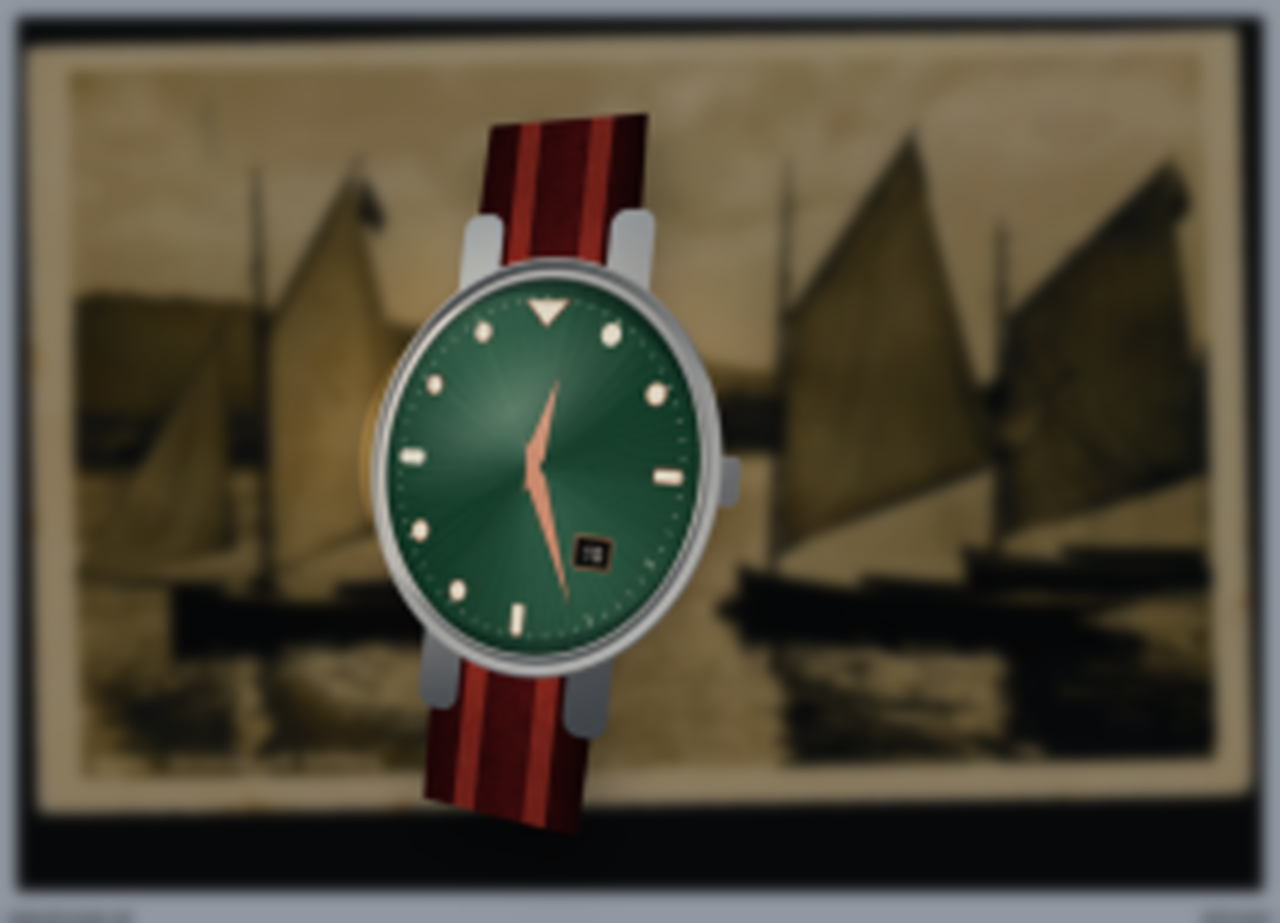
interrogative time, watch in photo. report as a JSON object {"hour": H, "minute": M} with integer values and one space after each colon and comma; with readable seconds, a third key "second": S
{"hour": 12, "minute": 26}
